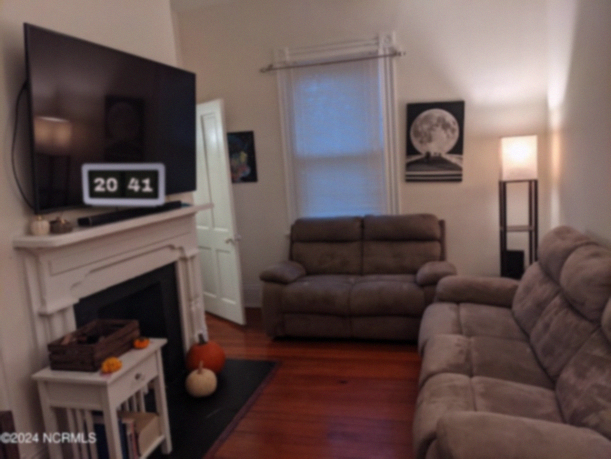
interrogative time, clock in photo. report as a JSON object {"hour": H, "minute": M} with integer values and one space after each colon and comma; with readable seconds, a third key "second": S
{"hour": 20, "minute": 41}
